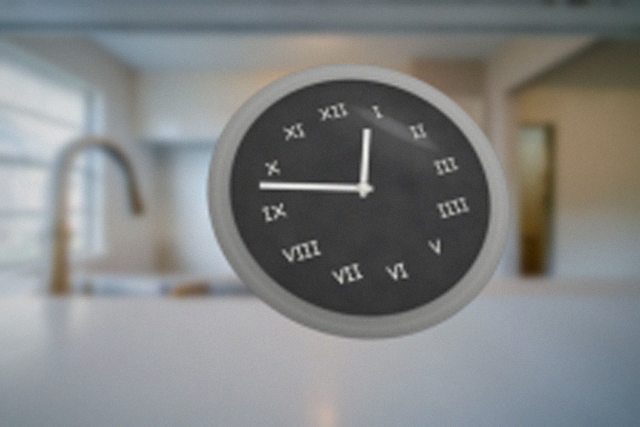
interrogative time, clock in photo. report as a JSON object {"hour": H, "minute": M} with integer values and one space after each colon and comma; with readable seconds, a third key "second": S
{"hour": 12, "minute": 48}
